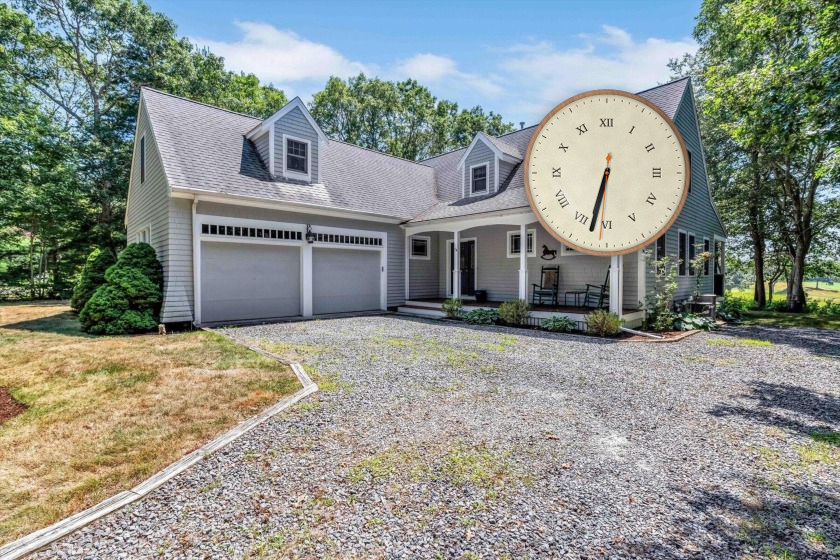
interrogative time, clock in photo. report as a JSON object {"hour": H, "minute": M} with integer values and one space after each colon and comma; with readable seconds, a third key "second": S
{"hour": 6, "minute": 32, "second": 31}
